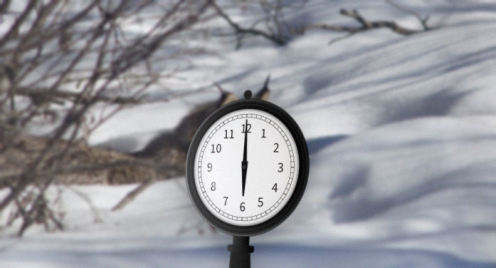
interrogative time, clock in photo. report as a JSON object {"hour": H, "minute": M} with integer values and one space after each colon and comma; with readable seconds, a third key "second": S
{"hour": 6, "minute": 0}
